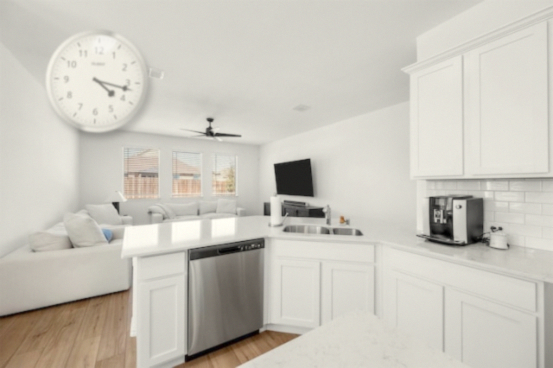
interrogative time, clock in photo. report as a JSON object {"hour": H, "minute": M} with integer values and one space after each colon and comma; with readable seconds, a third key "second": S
{"hour": 4, "minute": 17}
